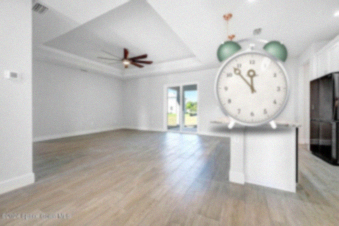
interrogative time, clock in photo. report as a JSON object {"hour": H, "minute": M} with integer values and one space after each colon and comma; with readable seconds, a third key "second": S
{"hour": 11, "minute": 53}
